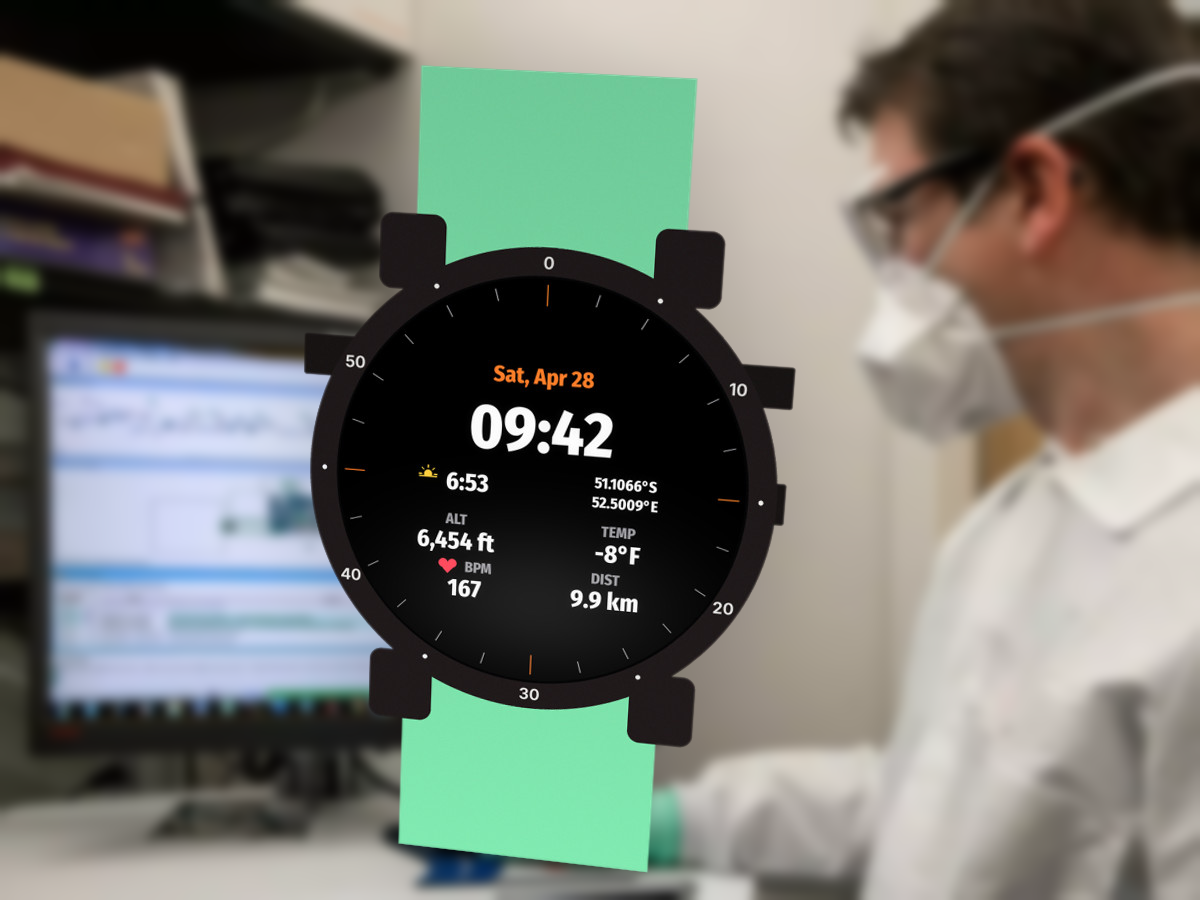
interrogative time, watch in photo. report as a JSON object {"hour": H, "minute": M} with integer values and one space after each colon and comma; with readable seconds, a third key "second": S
{"hour": 9, "minute": 42}
